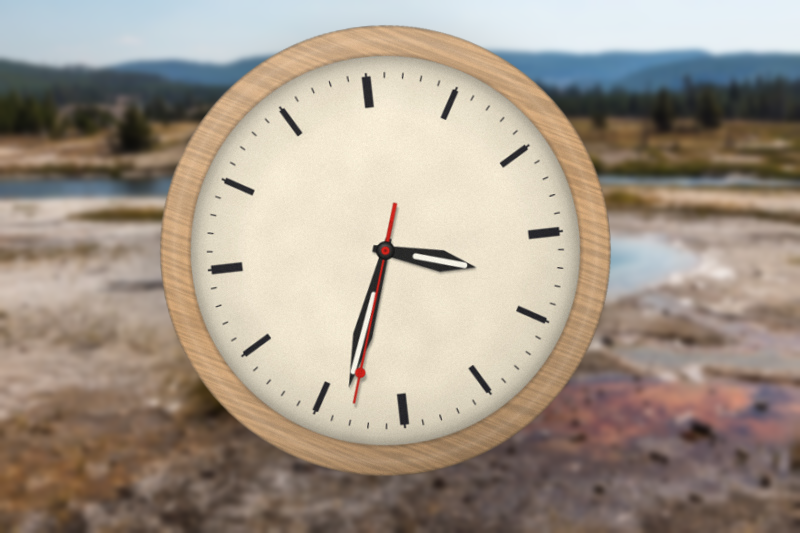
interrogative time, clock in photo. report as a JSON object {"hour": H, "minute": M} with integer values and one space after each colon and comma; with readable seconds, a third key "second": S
{"hour": 3, "minute": 33, "second": 33}
